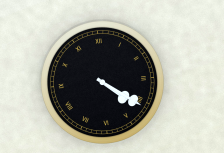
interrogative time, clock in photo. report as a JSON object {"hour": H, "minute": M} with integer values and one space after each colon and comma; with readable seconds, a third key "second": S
{"hour": 4, "minute": 21}
